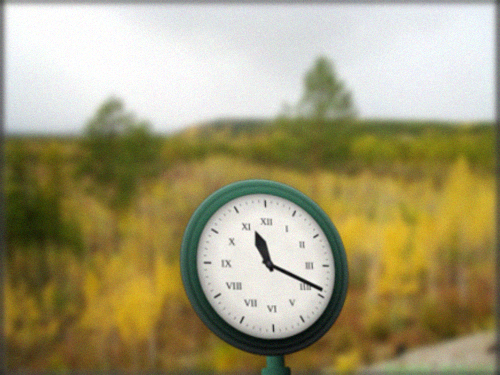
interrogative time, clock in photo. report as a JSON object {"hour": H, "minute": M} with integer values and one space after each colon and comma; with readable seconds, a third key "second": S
{"hour": 11, "minute": 19}
